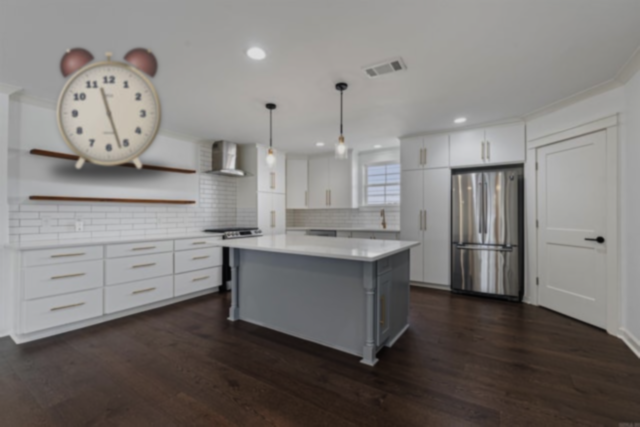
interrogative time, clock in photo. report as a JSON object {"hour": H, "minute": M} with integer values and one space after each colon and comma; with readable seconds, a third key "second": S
{"hour": 11, "minute": 27}
